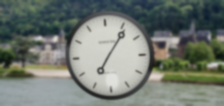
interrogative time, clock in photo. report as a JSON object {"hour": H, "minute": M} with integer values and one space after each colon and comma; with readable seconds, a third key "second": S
{"hour": 7, "minute": 6}
